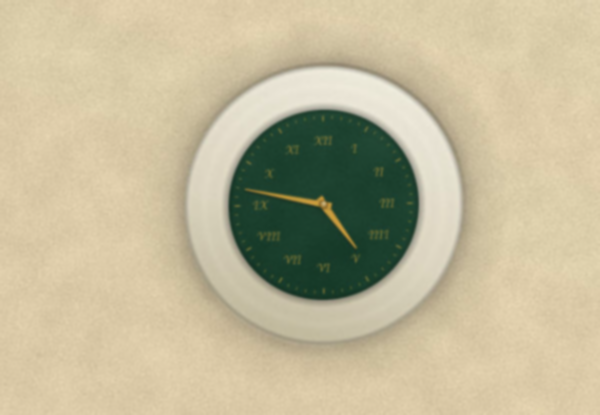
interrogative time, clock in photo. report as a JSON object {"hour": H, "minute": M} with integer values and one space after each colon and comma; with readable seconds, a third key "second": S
{"hour": 4, "minute": 47}
